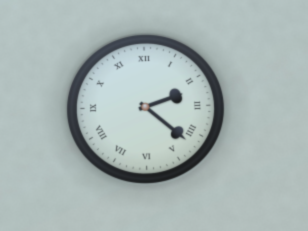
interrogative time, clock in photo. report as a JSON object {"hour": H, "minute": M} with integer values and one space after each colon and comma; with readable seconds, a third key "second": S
{"hour": 2, "minute": 22}
